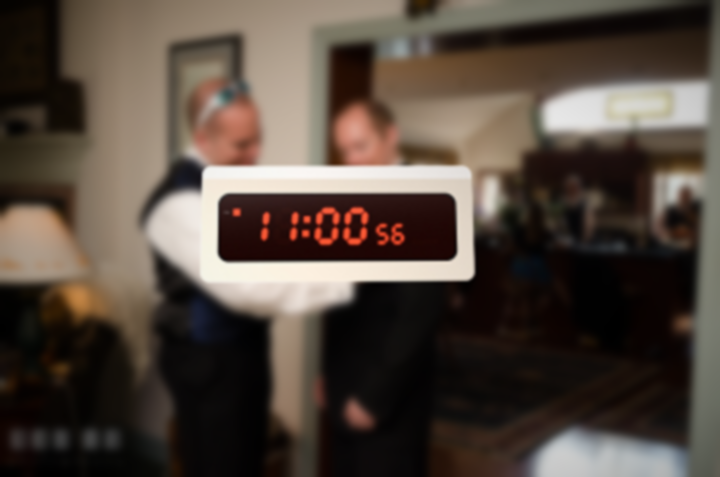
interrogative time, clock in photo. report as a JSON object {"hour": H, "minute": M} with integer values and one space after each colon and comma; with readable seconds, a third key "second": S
{"hour": 11, "minute": 0, "second": 56}
